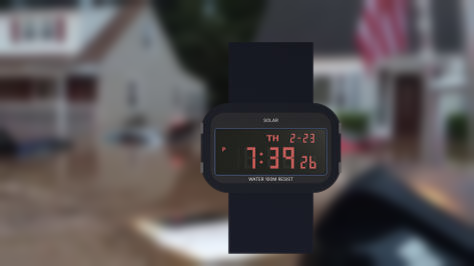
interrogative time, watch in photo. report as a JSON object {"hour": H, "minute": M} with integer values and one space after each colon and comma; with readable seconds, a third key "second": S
{"hour": 7, "minute": 39, "second": 26}
